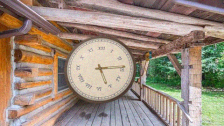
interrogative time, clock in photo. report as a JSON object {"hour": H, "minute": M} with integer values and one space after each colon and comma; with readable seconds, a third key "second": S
{"hour": 5, "minute": 14}
